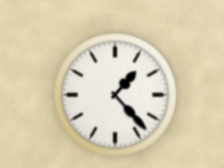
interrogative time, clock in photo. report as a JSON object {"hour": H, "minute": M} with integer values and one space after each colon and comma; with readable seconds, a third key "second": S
{"hour": 1, "minute": 23}
